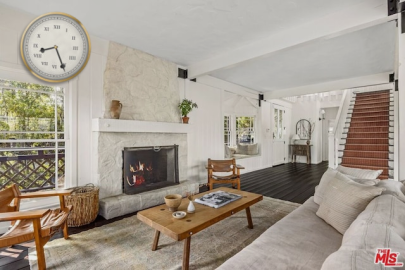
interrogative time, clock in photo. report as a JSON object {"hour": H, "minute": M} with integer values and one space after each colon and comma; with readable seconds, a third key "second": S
{"hour": 8, "minute": 26}
